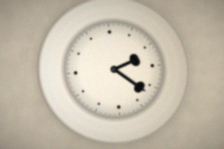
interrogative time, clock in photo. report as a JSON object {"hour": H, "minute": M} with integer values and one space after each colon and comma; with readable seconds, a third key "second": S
{"hour": 2, "minute": 22}
